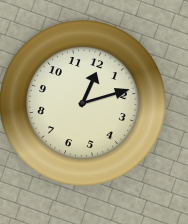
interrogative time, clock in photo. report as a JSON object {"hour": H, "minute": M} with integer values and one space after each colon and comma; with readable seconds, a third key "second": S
{"hour": 12, "minute": 9}
